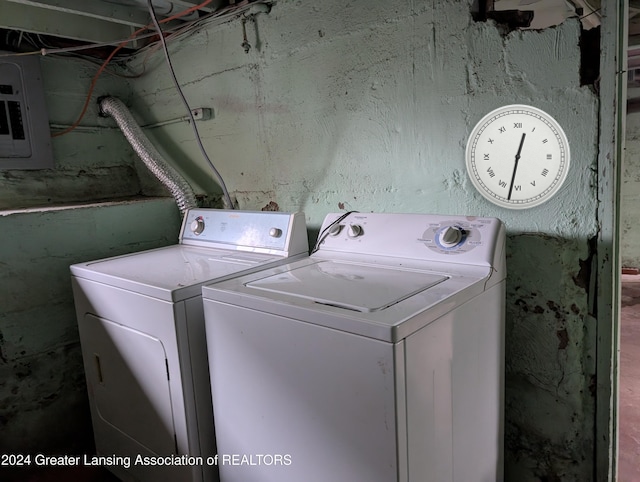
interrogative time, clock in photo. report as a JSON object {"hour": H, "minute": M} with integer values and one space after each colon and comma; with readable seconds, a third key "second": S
{"hour": 12, "minute": 32}
